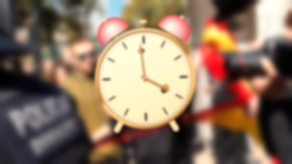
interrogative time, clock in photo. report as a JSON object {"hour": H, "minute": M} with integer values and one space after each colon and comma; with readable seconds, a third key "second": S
{"hour": 3, "minute": 59}
